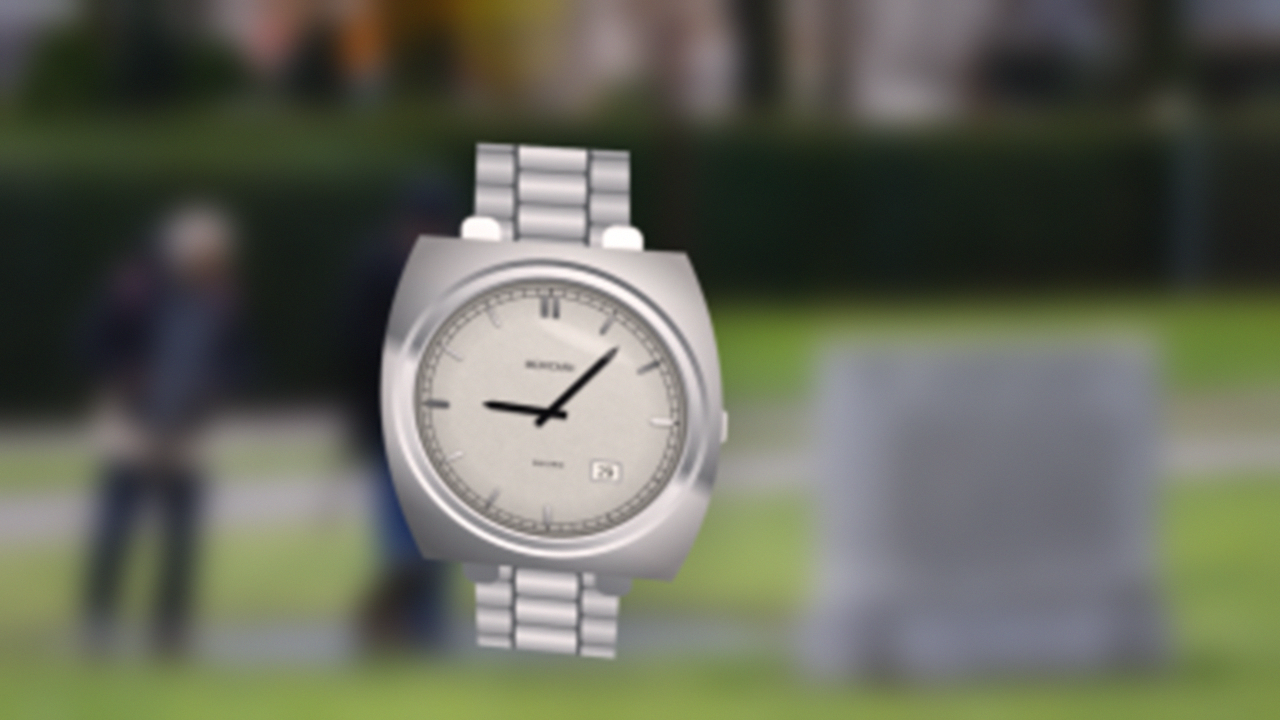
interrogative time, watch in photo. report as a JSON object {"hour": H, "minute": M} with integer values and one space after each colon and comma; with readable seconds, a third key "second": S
{"hour": 9, "minute": 7}
